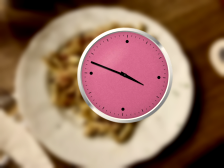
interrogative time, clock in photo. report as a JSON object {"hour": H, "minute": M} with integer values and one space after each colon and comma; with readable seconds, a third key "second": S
{"hour": 3, "minute": 48}
